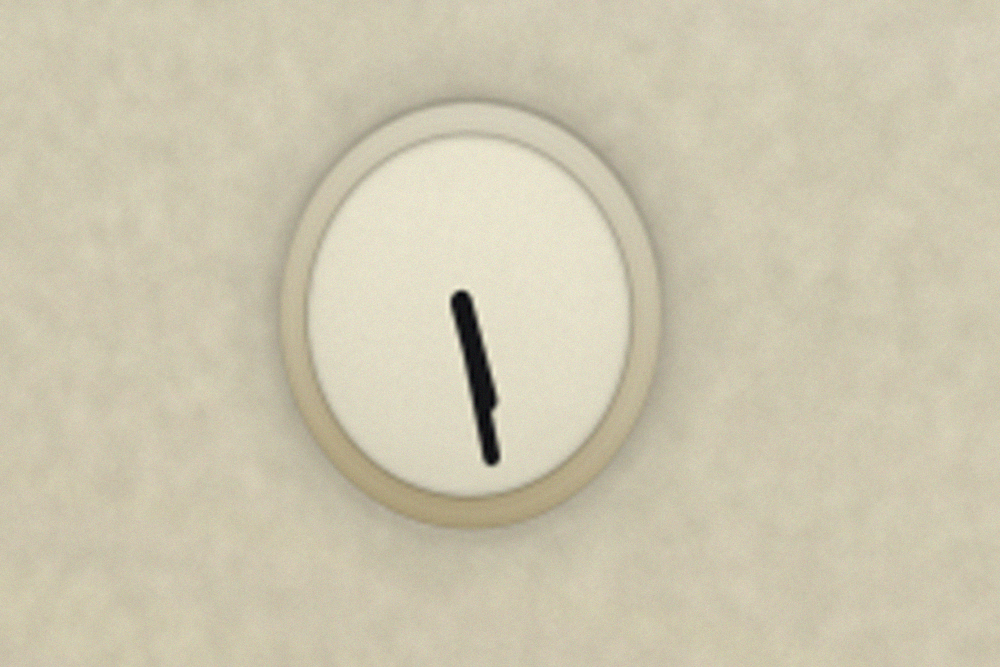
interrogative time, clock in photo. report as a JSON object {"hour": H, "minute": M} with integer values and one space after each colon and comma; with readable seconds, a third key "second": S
{"hour": 5, "minute": 28}
